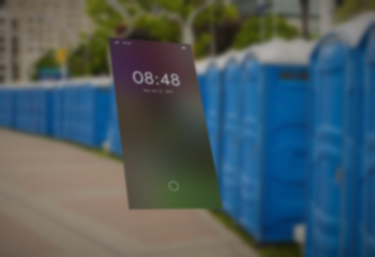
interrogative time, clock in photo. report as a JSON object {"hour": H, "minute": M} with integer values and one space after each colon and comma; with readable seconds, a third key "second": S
{"hour": 8, "minute": 48}
